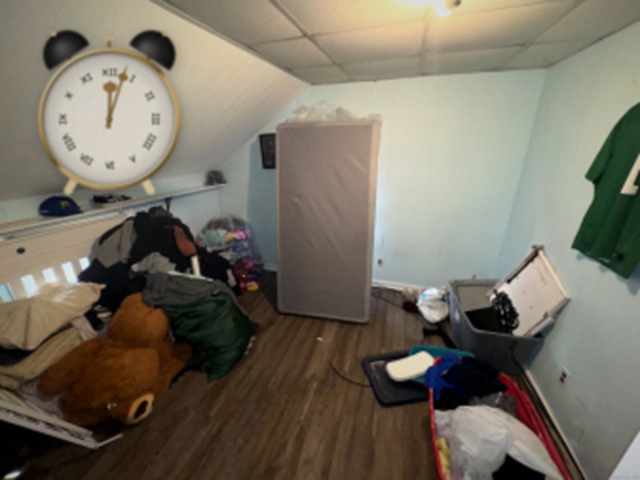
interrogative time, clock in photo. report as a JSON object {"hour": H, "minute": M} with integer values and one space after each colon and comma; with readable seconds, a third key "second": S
{"hour": 12, "minute": 3}
